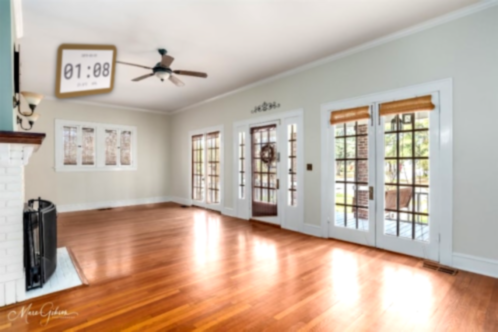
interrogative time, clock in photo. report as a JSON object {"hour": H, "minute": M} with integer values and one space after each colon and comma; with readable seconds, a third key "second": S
{"hour": 1, "minute": 8}
